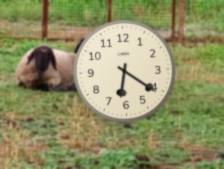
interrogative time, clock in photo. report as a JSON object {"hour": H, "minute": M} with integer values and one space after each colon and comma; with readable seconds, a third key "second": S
{"hour": 6, "minute": 21}
